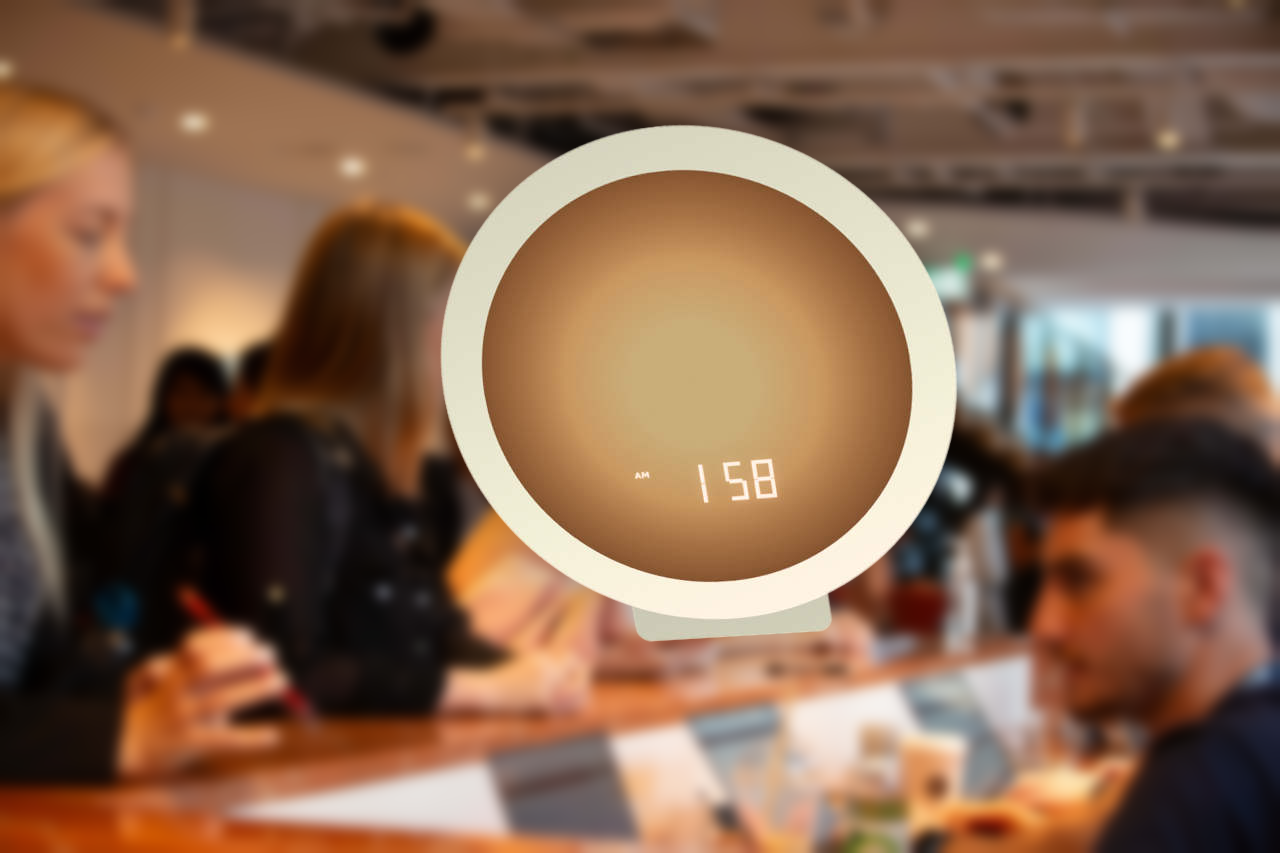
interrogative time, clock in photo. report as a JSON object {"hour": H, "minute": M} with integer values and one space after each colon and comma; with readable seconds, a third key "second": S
{"hour": 1, "minute": 58}
